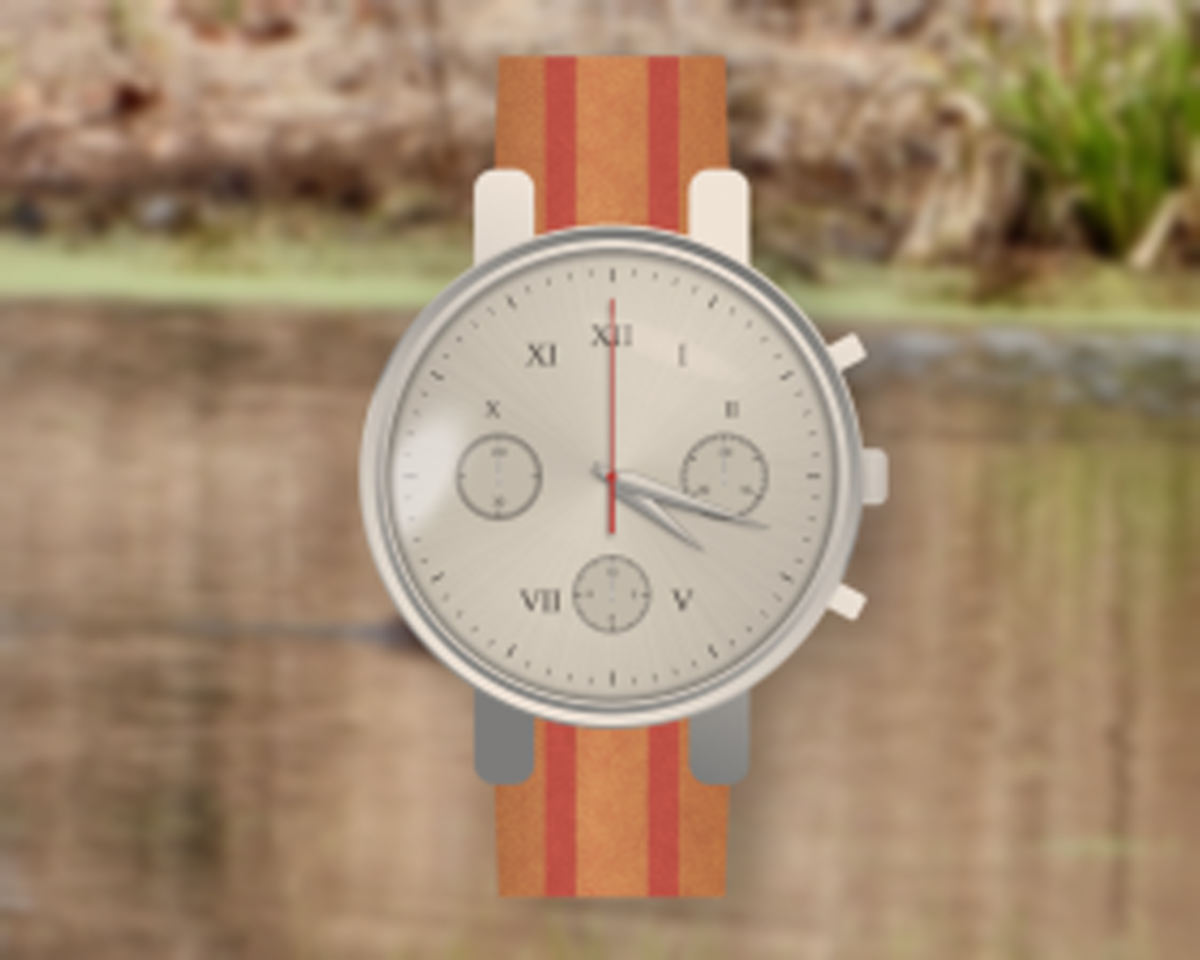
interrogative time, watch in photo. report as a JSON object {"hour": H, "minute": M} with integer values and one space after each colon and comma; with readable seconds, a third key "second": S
{"hour": 4, "minute": 18}
